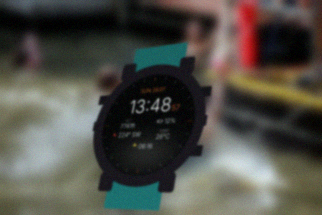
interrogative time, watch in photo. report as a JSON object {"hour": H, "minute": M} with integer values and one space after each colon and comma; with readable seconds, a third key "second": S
{"hour": 13, "minute": 48}
